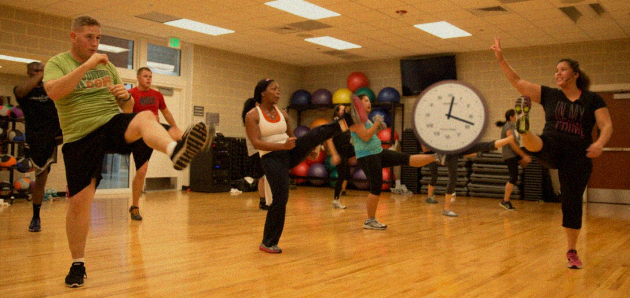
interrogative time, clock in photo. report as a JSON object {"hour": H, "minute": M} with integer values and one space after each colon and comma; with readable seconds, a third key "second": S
{"hour": 12, "minute": 18}
